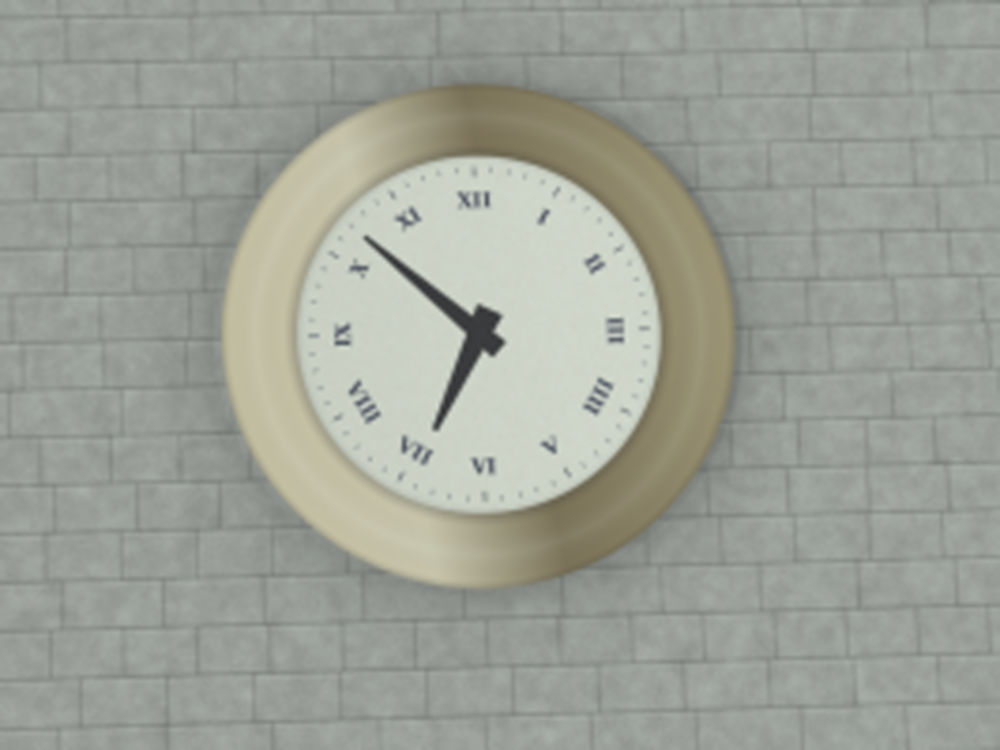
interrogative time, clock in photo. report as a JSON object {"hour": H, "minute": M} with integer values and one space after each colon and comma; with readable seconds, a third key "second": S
{"hour": 6, "minute": 52}
